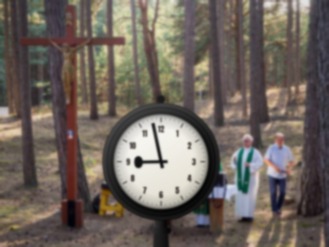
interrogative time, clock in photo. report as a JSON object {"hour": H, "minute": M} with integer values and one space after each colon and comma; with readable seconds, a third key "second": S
{"hour": 8, "minute": 58}
